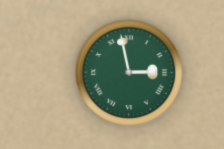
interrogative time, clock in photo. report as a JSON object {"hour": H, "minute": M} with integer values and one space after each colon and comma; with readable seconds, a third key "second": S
{"hour": 2, "minute": 58}
